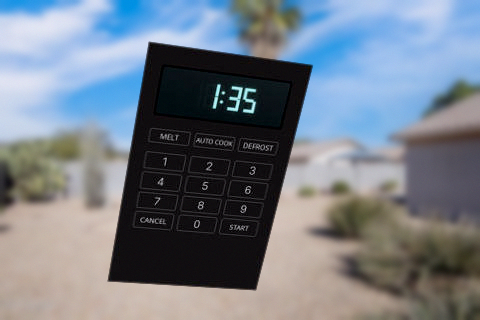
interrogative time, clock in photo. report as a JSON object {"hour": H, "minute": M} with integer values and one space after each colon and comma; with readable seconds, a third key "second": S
{"hour": 1, "minute": 35}
